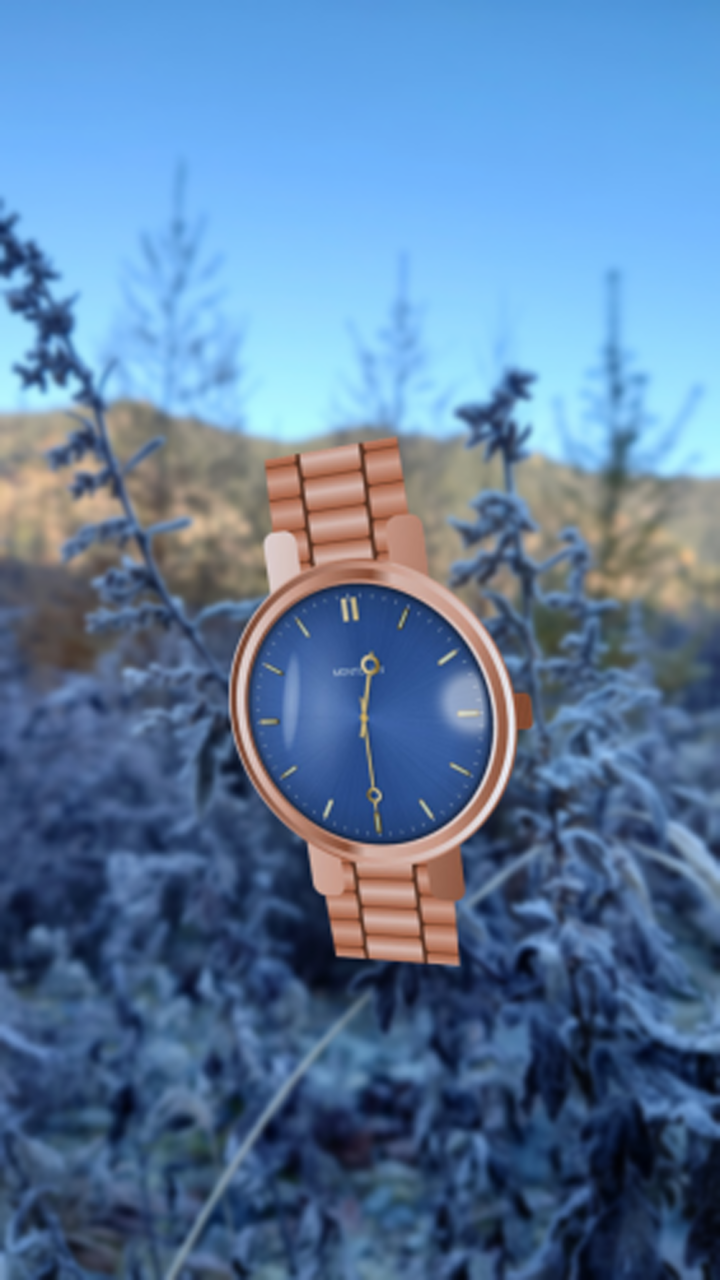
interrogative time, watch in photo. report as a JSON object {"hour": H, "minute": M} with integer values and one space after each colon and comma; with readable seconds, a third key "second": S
{"hour": 12, "minute": 30}
